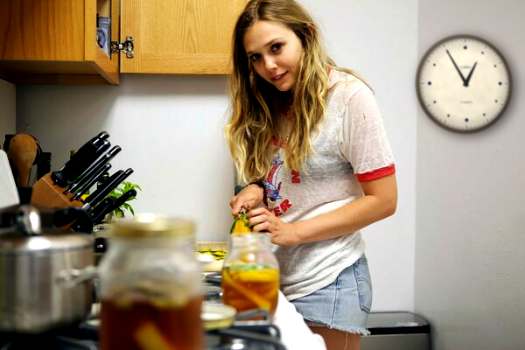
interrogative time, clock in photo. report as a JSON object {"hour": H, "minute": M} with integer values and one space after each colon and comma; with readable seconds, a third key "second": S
{"hour": 12, "minute": 55}
